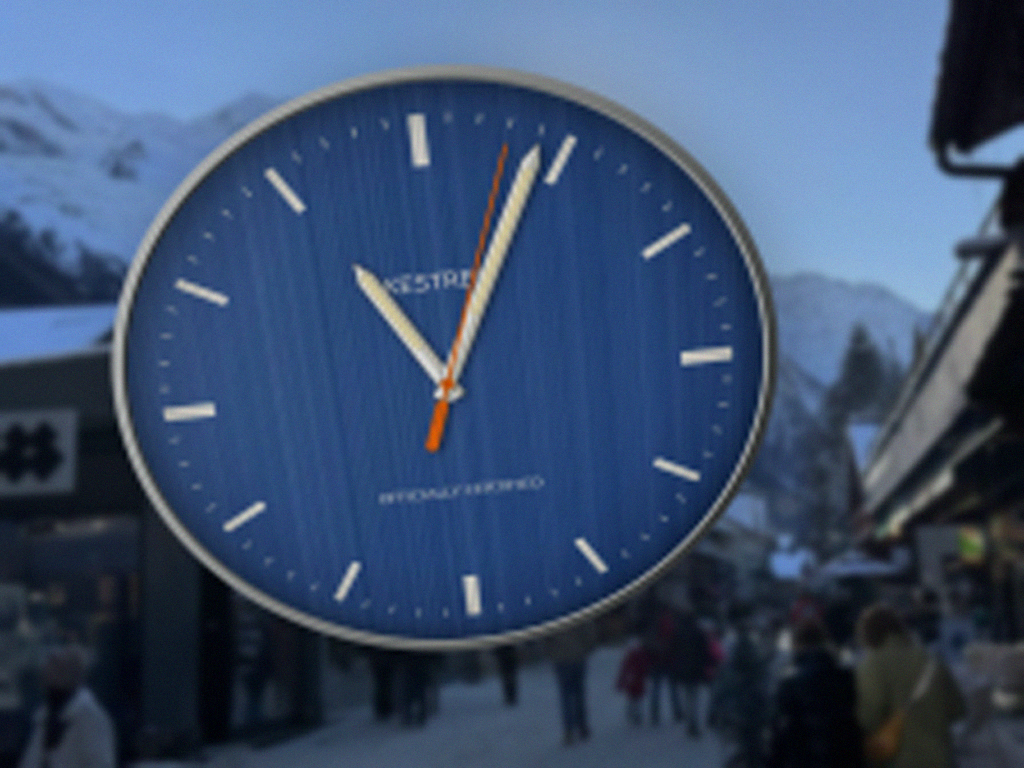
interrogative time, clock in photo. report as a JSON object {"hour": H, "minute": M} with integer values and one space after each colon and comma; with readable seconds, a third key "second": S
{"hour": 11, "minute": 4, "second": 3}
